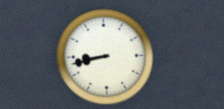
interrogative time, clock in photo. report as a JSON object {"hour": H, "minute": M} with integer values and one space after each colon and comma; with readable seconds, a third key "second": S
{"hour": 8, "minute": 43}
